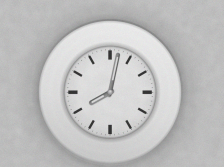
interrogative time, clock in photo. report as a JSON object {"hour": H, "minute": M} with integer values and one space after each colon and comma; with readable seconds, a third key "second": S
{"hour": 8, "minute": 2}
